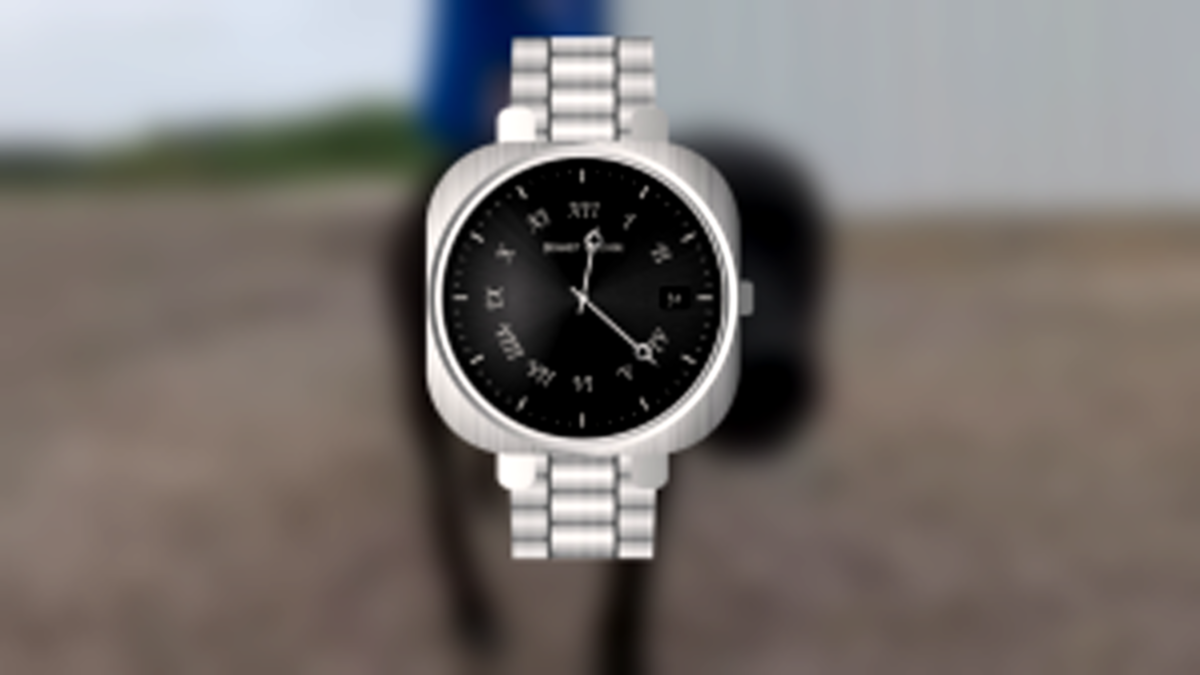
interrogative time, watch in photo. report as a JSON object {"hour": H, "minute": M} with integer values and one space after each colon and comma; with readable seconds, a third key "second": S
{"hour": 12, "minute": 22}
